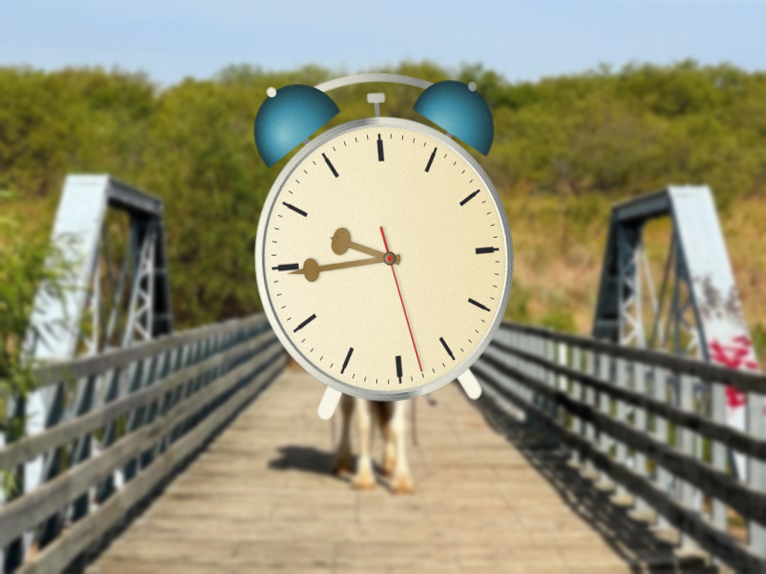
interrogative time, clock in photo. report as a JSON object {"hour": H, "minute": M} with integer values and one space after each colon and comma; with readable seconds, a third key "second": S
{"hour": 9, "minute": 44, "second": 28}
